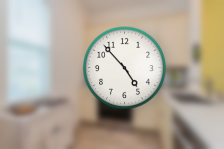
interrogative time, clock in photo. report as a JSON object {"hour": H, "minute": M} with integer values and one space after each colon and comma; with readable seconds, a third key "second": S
{"hour": 4, "minute": 53}
